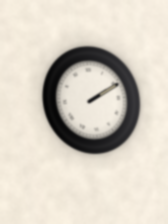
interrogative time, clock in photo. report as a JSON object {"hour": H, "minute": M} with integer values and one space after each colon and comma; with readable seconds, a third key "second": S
{"hour": 2, "minute": 11}
